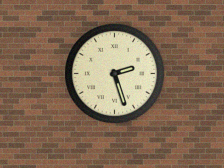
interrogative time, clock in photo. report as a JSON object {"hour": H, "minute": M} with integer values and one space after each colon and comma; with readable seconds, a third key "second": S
{"hour": 2, "minute": 27}
